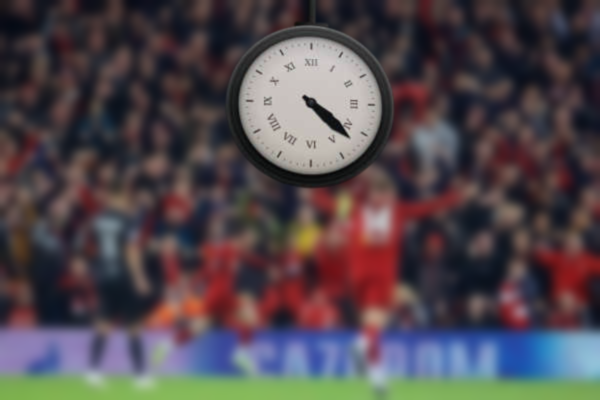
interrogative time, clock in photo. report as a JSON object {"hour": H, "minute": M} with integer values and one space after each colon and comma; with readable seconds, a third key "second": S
{"hour": 4, "minute": 22}
